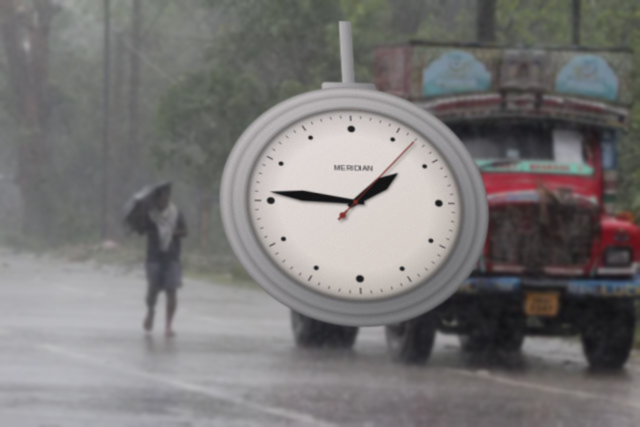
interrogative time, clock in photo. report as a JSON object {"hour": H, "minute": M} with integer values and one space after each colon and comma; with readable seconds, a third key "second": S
{"hour": 1, "minute": 46, "second": 7}
